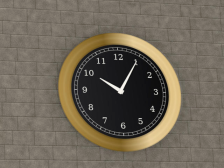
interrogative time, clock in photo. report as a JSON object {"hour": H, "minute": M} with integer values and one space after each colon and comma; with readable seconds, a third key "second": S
{"hour": 10, "minute": 5}
